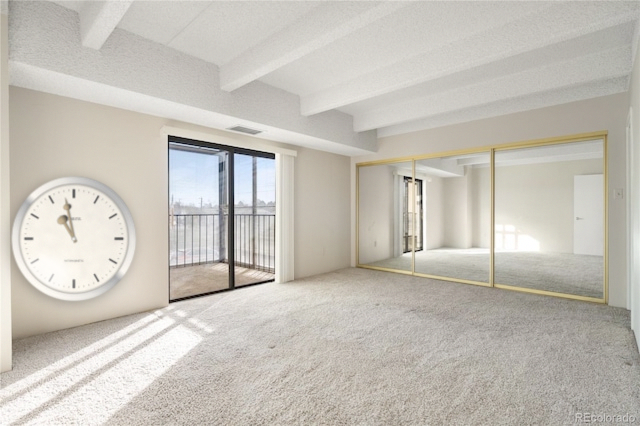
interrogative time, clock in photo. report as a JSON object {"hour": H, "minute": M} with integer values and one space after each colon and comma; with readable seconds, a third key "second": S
{"hour": 10, "minute": 58}
